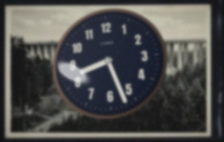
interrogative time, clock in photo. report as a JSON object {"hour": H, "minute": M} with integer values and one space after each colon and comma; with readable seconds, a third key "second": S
{"hour": 8, "minute": 27}
